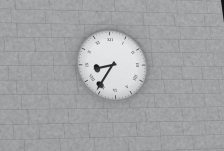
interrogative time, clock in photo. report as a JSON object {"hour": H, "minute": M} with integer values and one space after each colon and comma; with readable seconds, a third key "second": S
{"hour": 8, "minute": 36}
